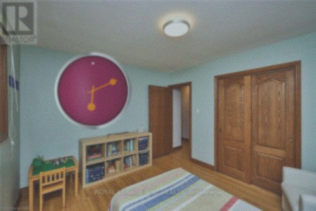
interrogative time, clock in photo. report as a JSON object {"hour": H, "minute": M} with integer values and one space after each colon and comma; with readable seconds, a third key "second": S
{"hour": 6, "minute": 11}
